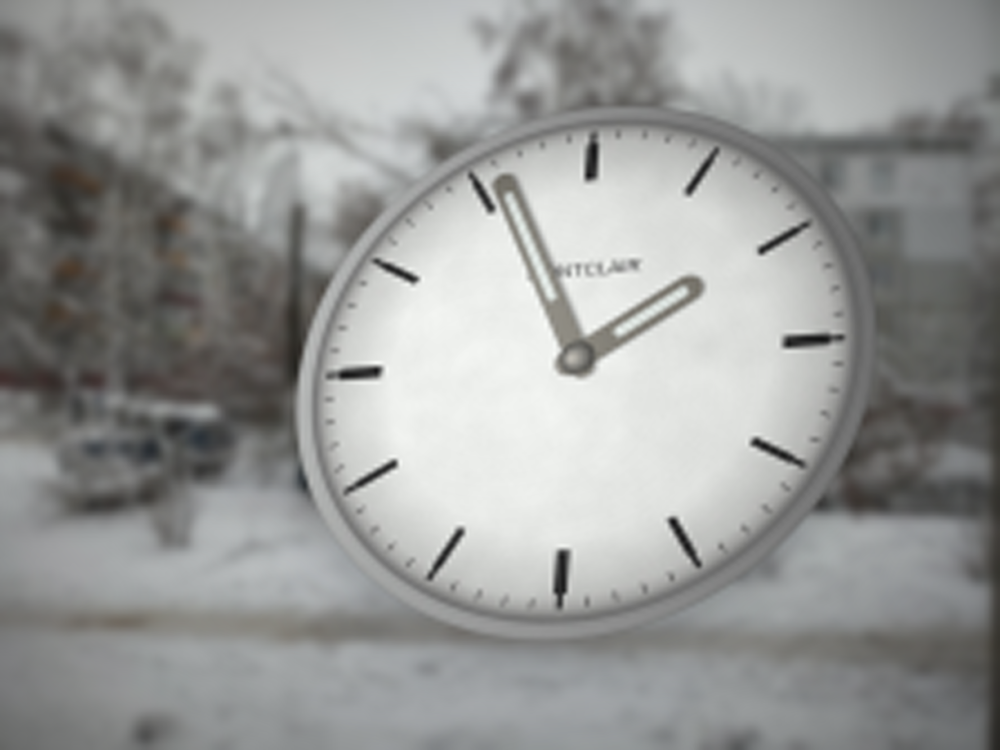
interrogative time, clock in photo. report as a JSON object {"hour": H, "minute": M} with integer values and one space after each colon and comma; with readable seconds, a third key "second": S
{"hour": 1, "minute": 56}
